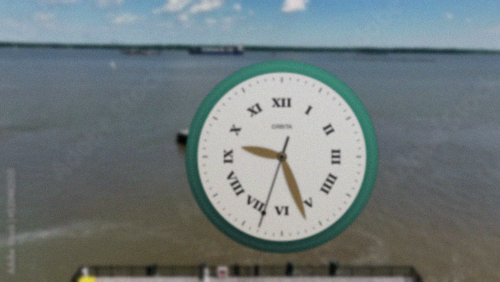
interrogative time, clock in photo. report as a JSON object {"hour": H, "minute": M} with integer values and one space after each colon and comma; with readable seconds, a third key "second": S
{"hour": 9, "minute": 26, "second": 33}
